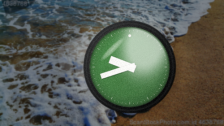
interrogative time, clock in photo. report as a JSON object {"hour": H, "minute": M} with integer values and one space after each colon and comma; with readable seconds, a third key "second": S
{"hour": 9, "minute": 42}
